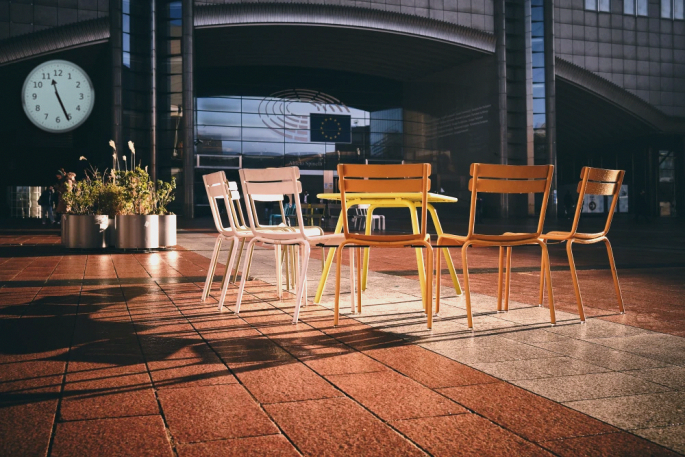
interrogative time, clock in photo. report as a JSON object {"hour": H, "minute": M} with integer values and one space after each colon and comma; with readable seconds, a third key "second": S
{"hour": 11, "minute": 26}
